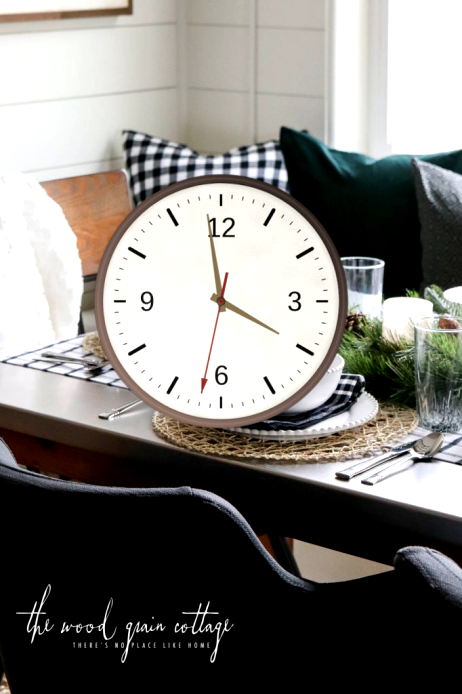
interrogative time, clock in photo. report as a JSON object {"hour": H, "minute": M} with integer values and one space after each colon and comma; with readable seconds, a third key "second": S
{"hour": 3, "minute": 58, "second": 32}
